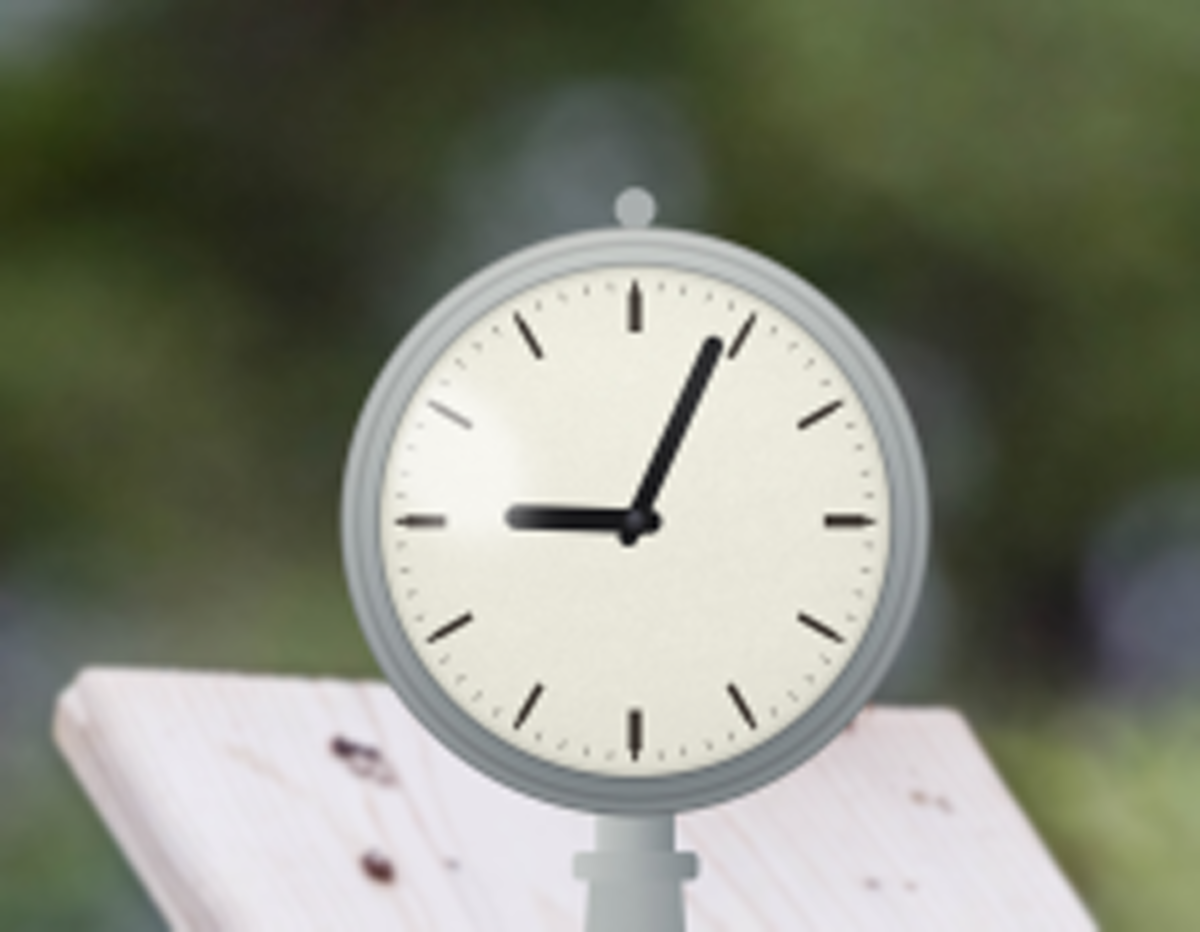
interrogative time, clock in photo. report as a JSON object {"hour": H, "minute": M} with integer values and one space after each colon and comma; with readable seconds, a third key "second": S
{"hour": 9, "minute": 4}
